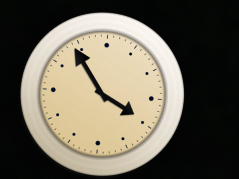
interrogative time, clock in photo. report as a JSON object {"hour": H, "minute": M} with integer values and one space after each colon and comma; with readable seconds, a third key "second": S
{"hour": 3, "minute": 54}
